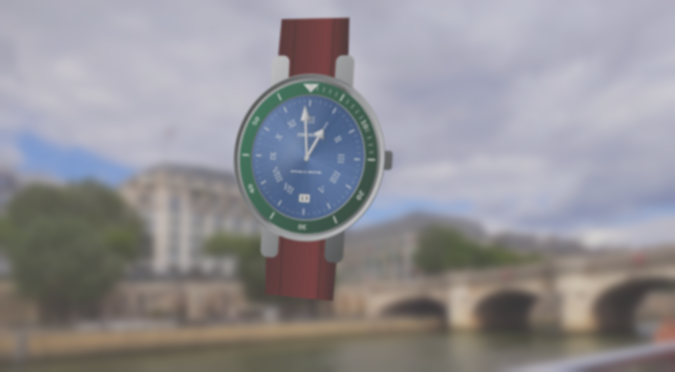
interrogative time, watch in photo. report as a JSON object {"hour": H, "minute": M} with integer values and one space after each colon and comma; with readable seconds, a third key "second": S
{"hour": 12, "minute": 59}
